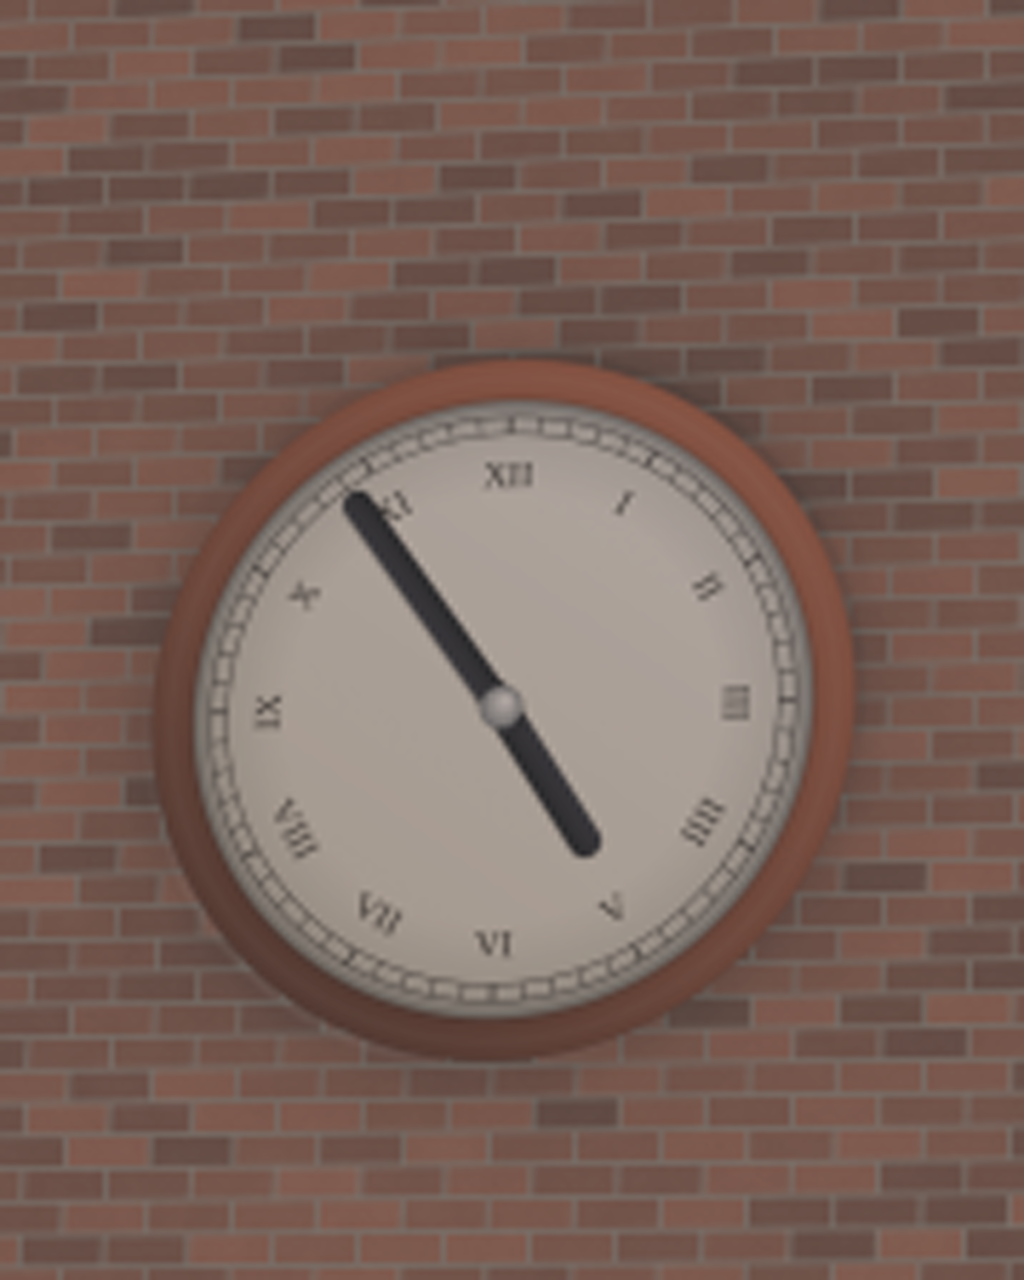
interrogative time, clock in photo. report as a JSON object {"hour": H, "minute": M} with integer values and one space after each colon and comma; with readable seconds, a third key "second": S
{"hour": 4, "minute": 54}
